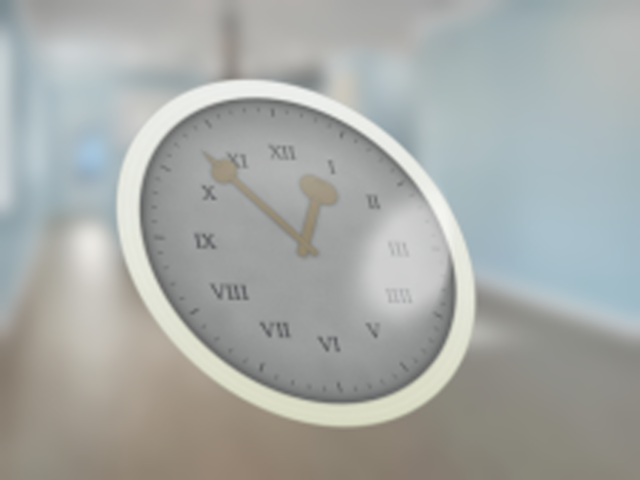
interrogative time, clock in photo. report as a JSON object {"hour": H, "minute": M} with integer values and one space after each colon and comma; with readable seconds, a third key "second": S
{"hour": 12, "minute": 53}
